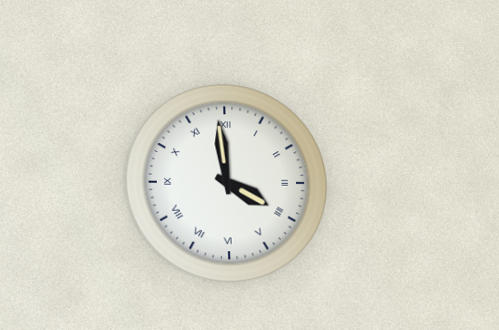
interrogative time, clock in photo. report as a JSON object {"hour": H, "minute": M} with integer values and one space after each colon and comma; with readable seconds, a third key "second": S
{"hour": 3, "minute": 59}
